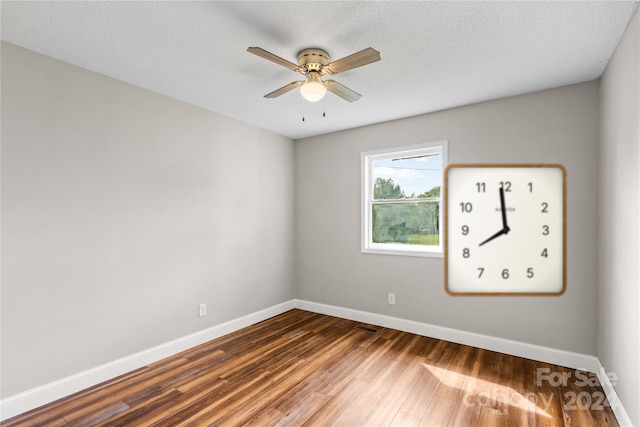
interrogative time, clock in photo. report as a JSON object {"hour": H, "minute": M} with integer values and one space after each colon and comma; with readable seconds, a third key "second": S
{"hour": 7, "minute": 59}
